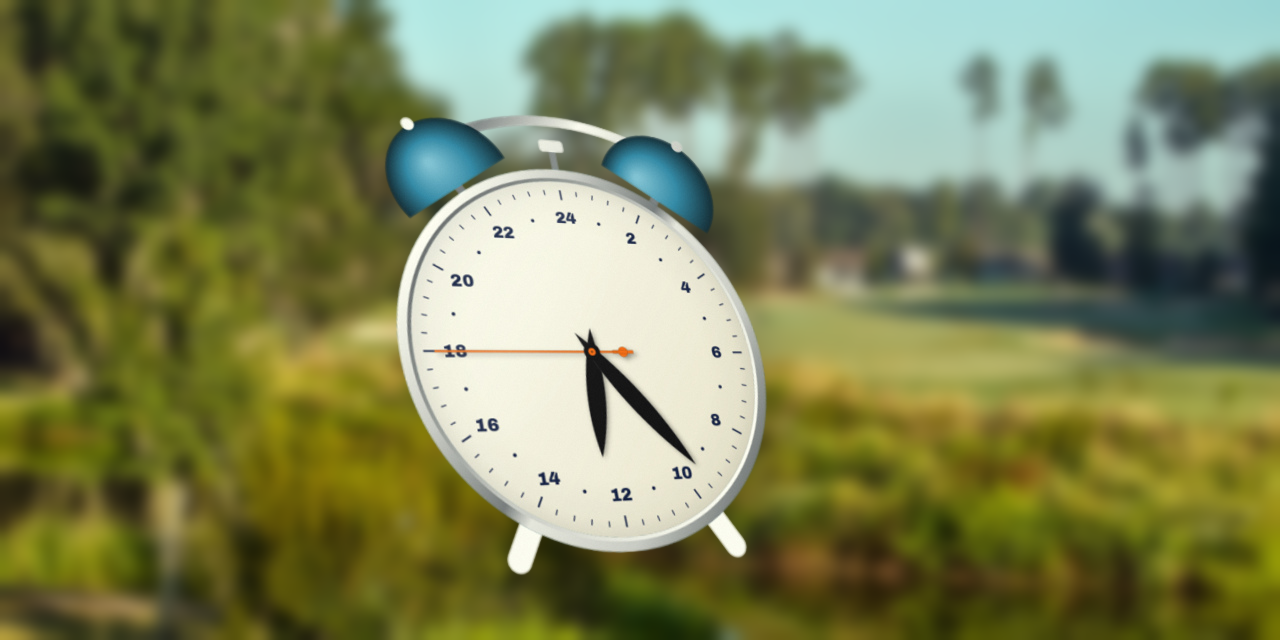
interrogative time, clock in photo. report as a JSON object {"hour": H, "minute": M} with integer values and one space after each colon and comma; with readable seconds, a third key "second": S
{"hour": 12, "minute": 23, "second": 45}
